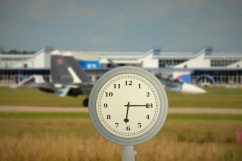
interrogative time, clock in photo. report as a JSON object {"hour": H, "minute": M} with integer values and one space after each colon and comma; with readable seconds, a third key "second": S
{"hour": 6, "minute": 15}
